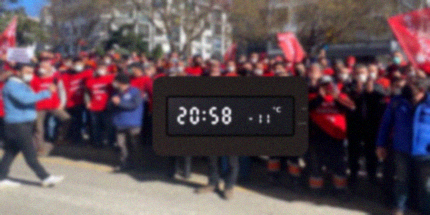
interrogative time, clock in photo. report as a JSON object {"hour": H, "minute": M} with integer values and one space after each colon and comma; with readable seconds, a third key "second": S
{"hour": 20, "minute": 58}
